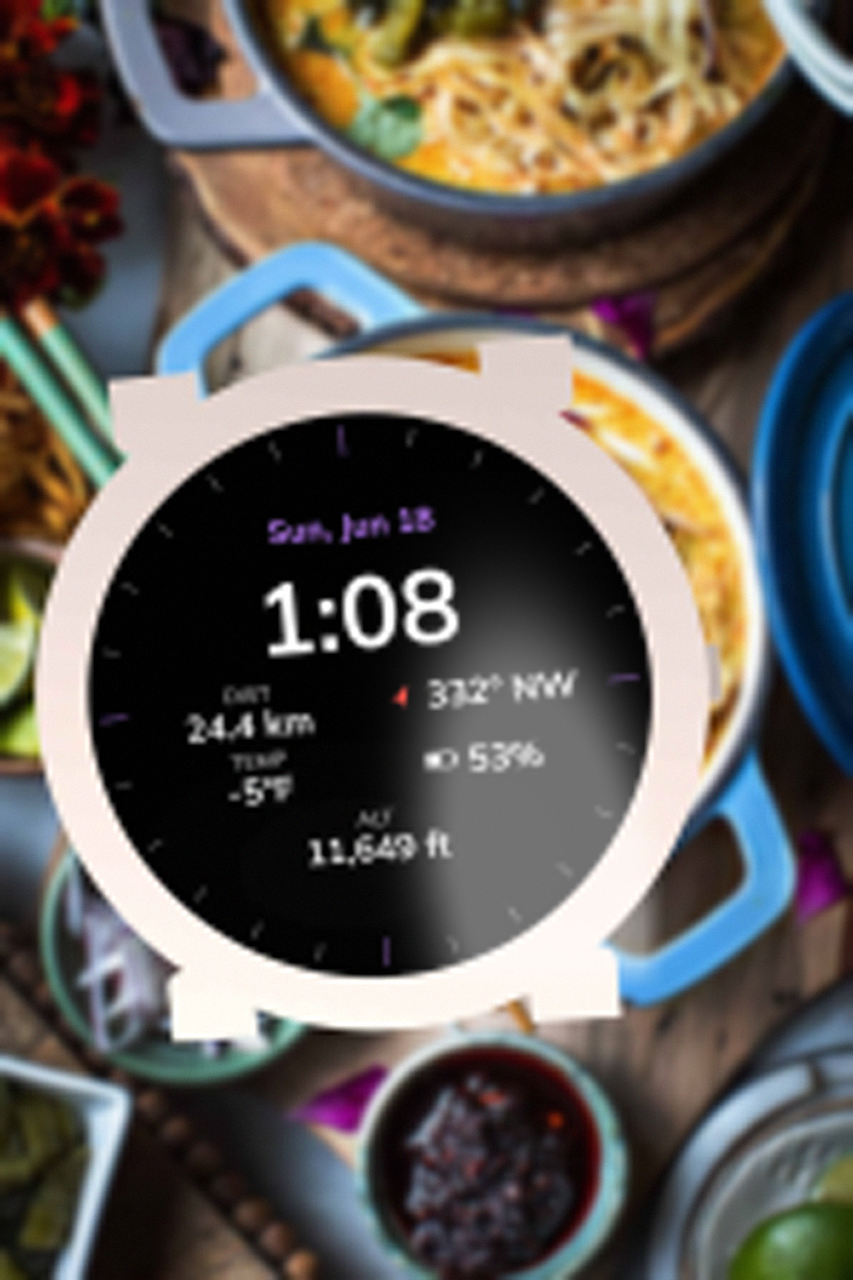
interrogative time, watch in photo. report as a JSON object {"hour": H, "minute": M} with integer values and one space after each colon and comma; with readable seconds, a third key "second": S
{"hour": 1, "minute": 8}
